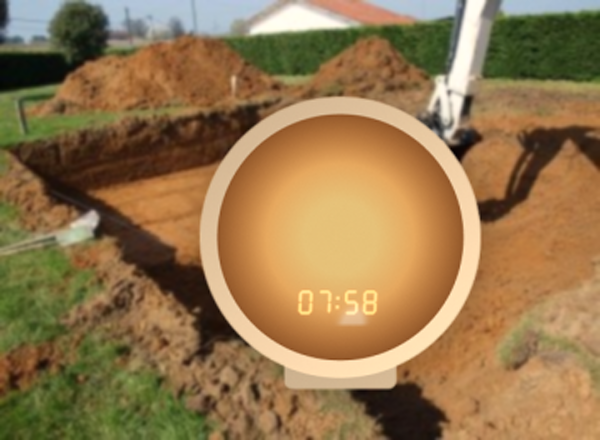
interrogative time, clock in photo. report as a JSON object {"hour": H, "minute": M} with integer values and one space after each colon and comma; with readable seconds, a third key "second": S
{"hour": 7, "minute": 58}
